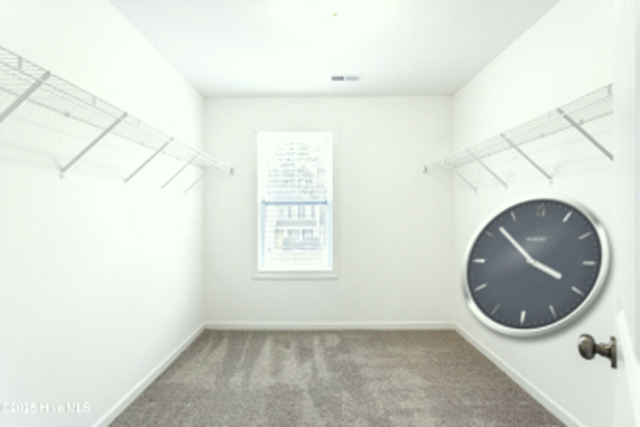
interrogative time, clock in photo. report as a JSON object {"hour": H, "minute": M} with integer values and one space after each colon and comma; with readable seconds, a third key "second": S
{"hour": 3, "minute": 52}
